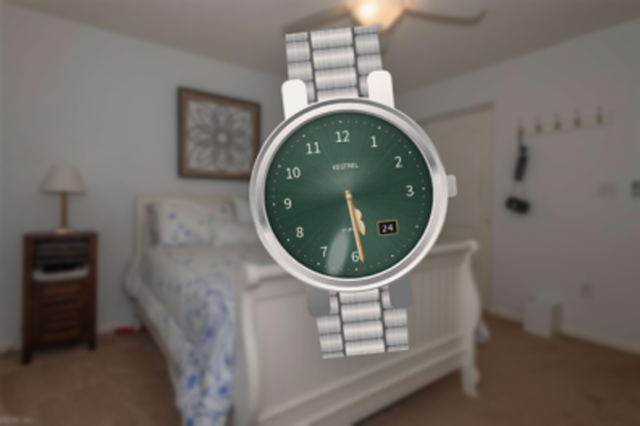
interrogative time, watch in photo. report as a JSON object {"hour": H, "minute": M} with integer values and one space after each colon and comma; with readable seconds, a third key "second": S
{"hour": 5, "minute": 29}
